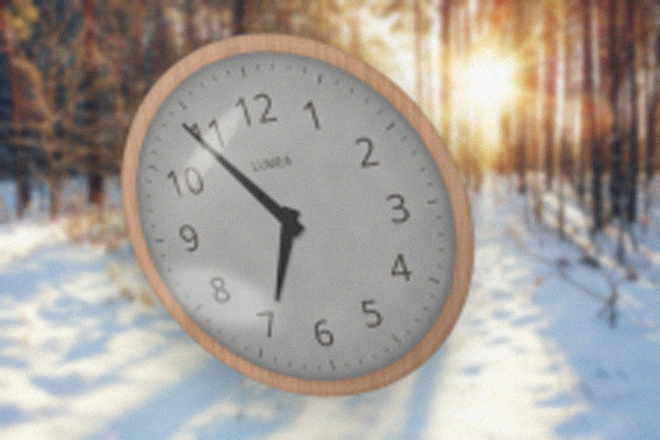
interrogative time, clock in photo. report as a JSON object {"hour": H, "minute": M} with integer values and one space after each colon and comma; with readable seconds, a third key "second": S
{"hour": 6, "minute": 54}
